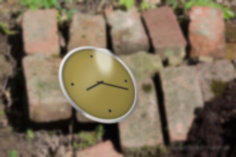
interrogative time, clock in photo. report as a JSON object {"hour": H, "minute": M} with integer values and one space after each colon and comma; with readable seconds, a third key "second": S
{"hour": 8, "minute": 18}
